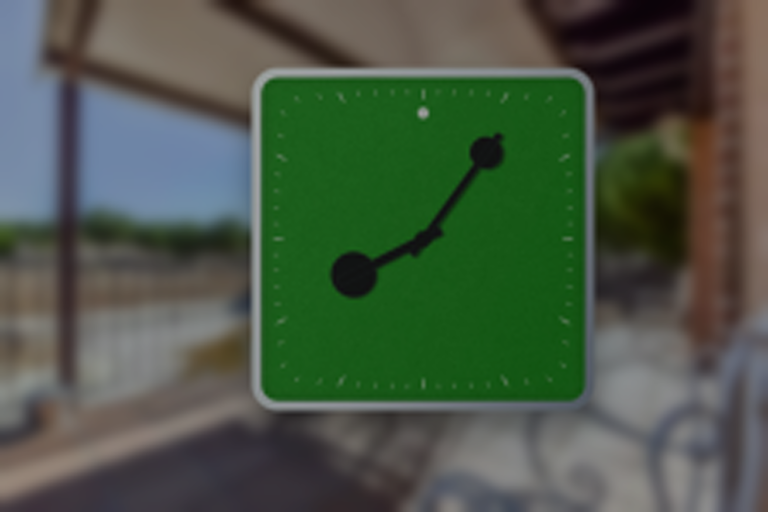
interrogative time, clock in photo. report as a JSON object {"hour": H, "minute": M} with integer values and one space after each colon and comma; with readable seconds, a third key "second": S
{"hour": 8, "minute": 6}
